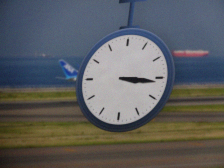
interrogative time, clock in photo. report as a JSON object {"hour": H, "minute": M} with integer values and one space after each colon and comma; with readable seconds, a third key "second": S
{"hour": 3, "minute": 16}
